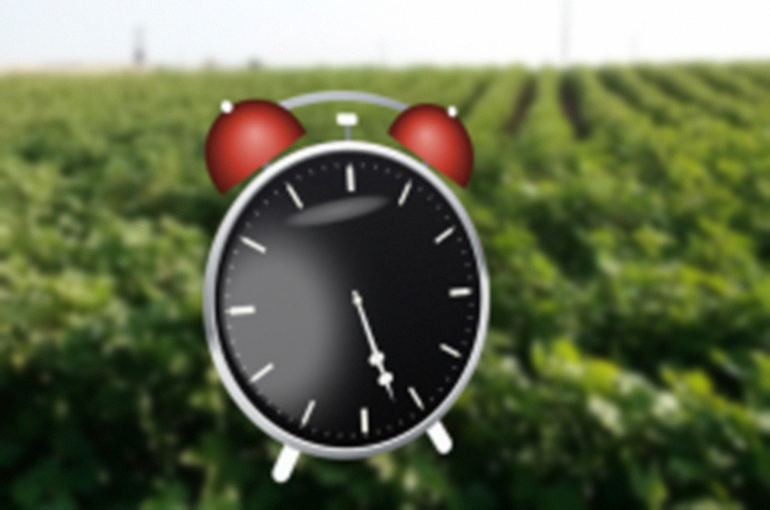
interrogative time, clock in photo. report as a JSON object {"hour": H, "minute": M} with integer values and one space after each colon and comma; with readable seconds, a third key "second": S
{"hour": 5, "minute": 27}
